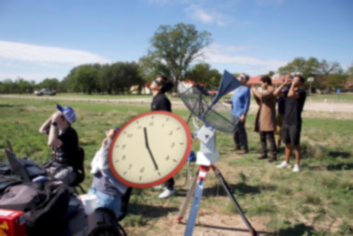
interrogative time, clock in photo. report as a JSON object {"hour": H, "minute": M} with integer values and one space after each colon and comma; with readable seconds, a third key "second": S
{"hour": 11, "minute": 25}
